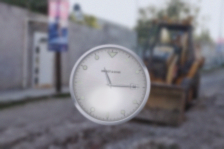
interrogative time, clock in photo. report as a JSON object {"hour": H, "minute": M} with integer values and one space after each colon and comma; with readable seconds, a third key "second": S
{"hour": 11, "minute": 15}
